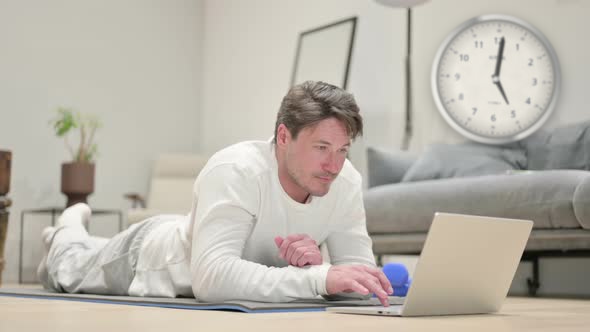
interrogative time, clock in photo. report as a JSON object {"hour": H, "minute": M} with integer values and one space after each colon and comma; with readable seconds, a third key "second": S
{"hour": 5, "minute": 1}
